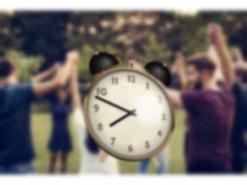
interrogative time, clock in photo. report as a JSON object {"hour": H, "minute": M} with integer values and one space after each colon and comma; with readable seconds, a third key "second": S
{"hour": 7, "minute": 48}
